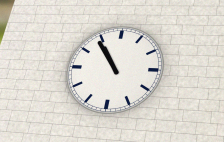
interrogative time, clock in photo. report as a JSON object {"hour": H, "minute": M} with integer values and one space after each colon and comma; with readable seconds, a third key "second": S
{"hour": 10, "minute": 54}
